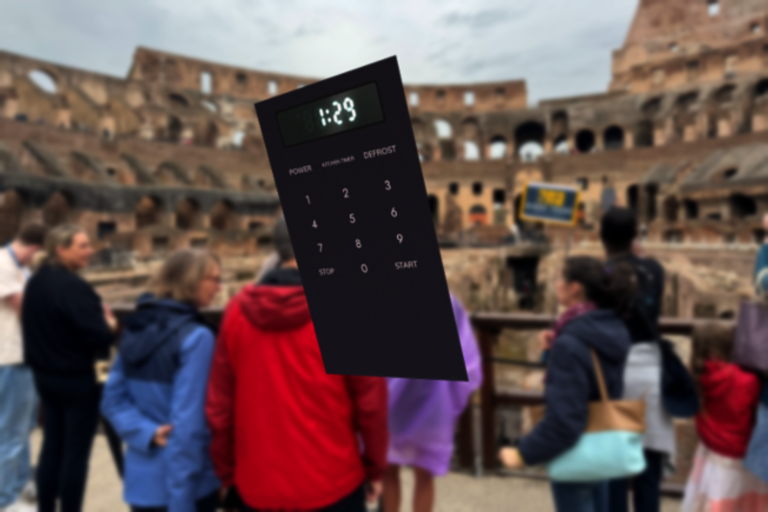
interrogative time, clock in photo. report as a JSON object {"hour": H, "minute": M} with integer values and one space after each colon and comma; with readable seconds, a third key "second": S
{"hour": 1, "minute": 29}
